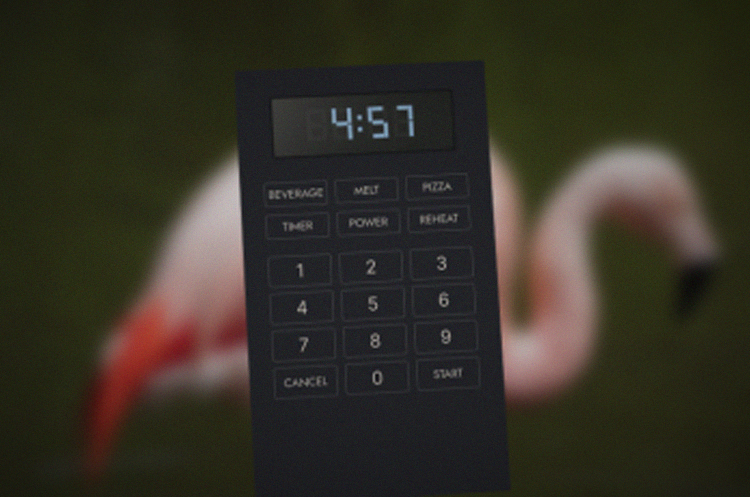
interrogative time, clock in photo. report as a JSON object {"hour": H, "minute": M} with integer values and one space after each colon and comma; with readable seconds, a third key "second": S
{"hour": 4, "minute": 57}
